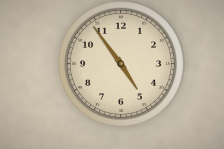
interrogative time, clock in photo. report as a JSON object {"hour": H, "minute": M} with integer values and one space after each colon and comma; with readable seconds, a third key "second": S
{"hour": 4, "minute": 54}
